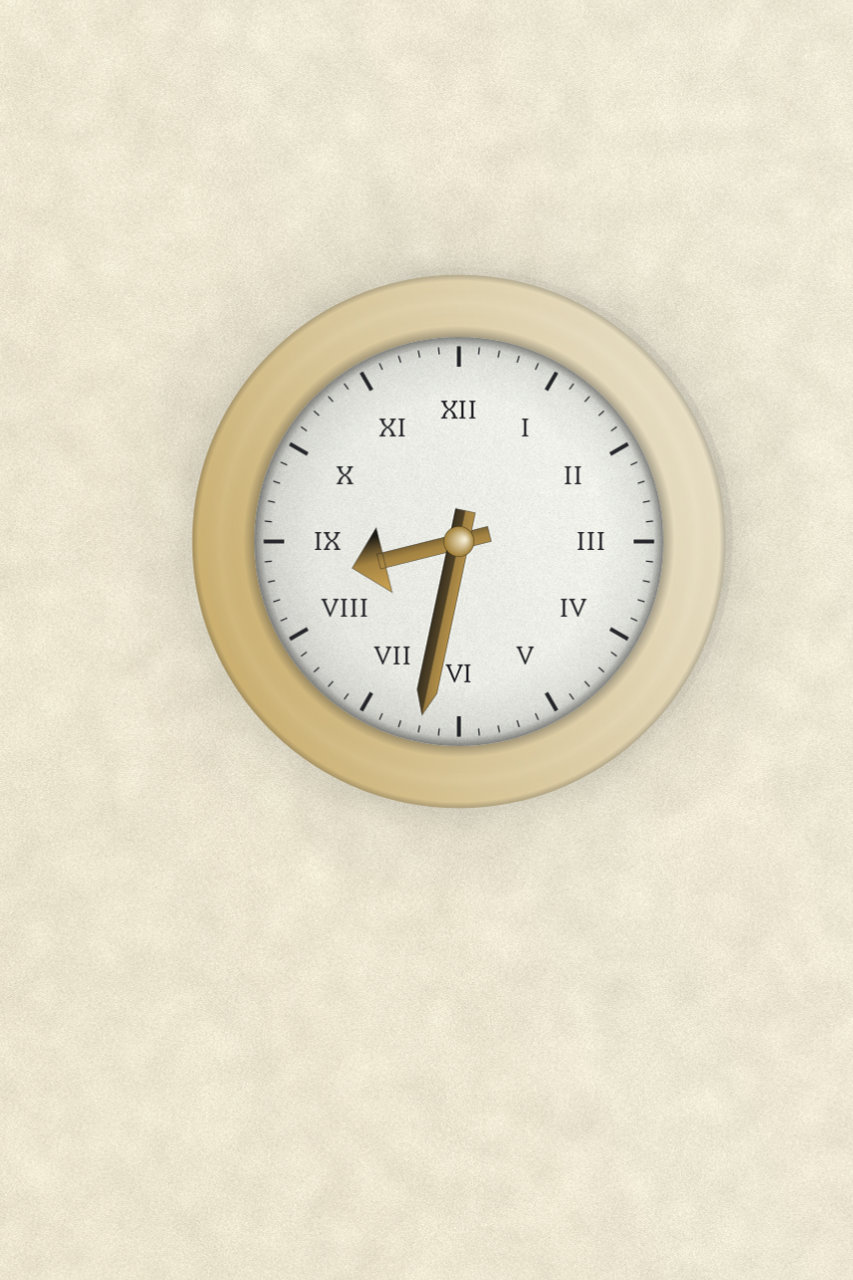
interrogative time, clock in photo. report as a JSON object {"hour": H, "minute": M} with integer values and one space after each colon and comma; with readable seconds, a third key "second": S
{"hour": 8, "minute": 32}
